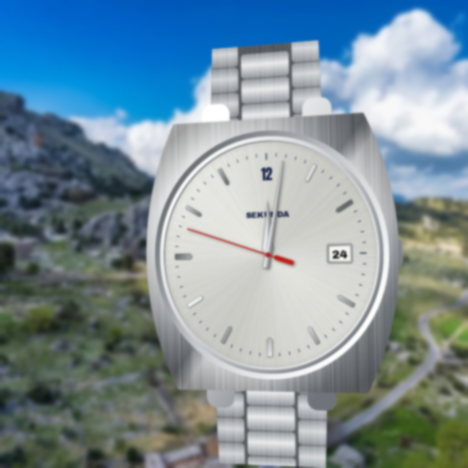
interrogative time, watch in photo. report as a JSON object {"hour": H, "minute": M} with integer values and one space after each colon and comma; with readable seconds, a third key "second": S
{"hour": 12, "minute": 1, "second": 48}
